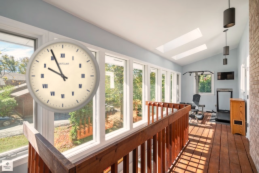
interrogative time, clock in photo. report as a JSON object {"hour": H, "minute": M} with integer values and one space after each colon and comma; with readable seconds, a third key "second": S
{"hour": 9, "minute": 56}
